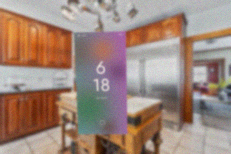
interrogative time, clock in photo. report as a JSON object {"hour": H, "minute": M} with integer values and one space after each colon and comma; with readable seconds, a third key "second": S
{"hour": 6, "minute": 18}
